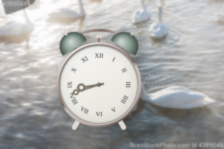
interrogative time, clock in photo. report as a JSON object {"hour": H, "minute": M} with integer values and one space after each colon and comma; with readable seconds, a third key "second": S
{"hour": 8, "minute": 42}
